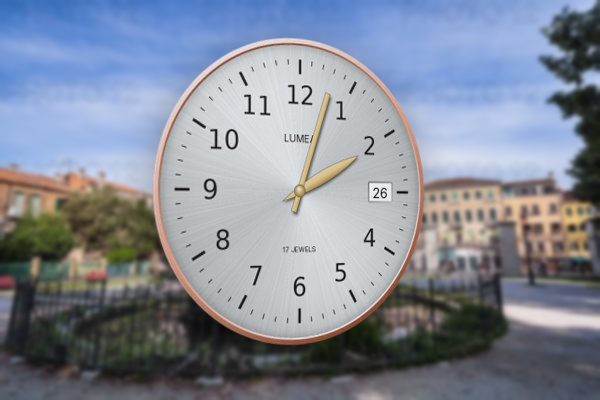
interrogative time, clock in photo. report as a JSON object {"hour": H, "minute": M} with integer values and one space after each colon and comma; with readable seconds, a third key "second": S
{"hour": 2, "minute": 3}
